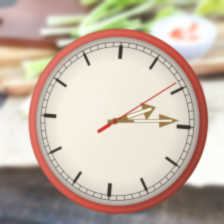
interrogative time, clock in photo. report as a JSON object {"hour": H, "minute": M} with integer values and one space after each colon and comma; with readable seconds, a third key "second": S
{"hour": 2, "minute": 14, "second": 9}
